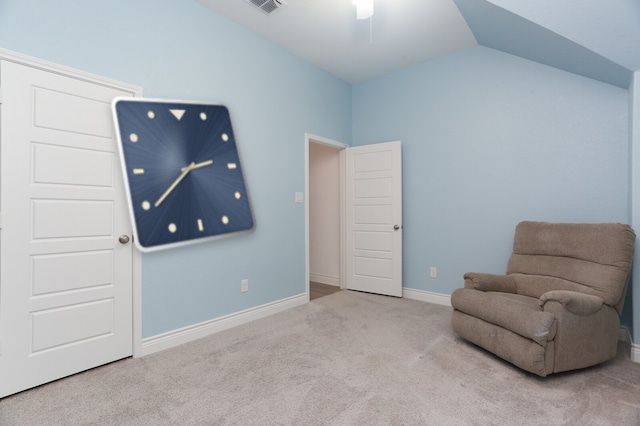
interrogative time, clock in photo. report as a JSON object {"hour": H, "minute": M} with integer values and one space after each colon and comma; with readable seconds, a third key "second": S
{"hour": 2, "minute": 39}
